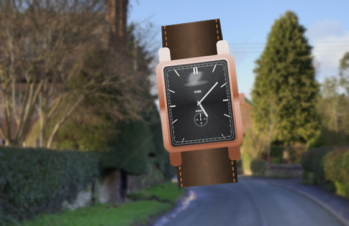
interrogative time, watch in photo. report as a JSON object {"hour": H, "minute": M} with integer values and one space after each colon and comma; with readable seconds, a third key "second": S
{"hour": 5, "minute": 8}
